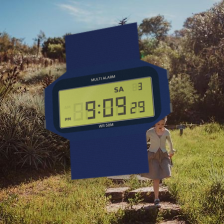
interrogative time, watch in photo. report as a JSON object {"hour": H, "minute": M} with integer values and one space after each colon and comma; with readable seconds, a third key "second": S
{"hour": 9, "minute": 9, "second": 29}
